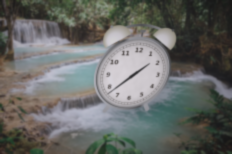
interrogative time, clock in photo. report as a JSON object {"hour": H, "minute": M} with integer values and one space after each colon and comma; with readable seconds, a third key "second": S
{"hour": 1, "minute": 38}
